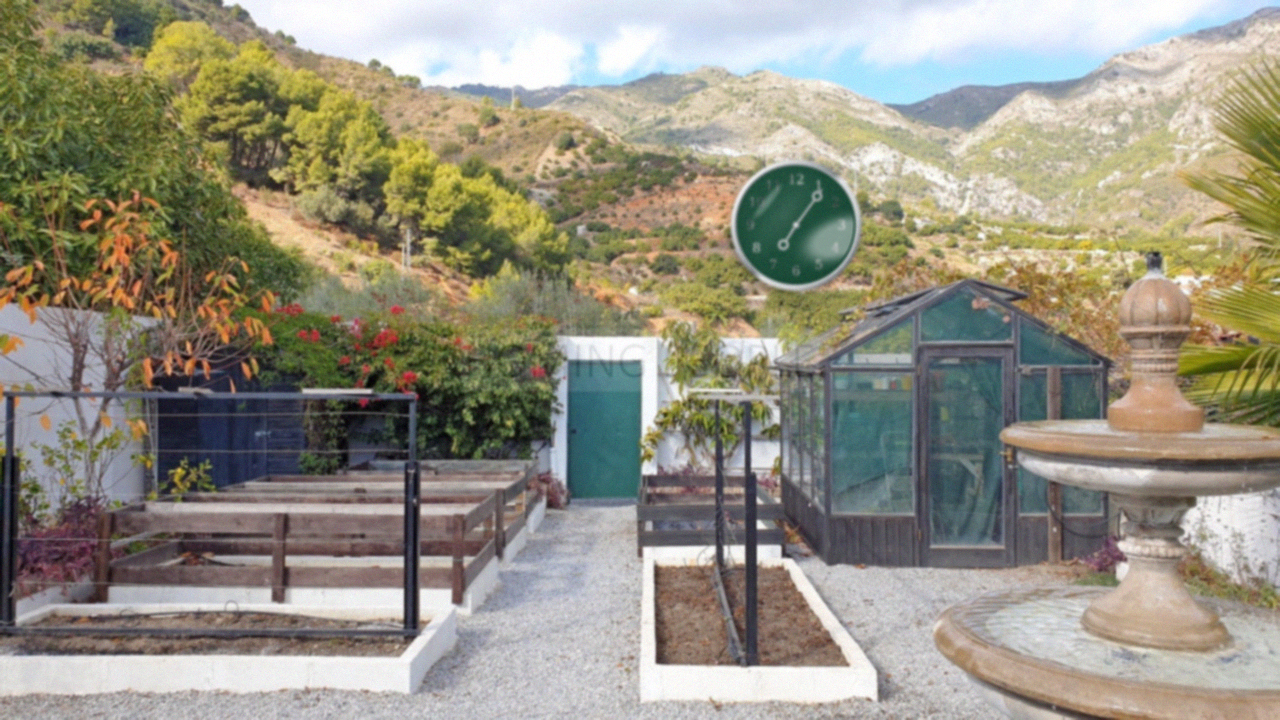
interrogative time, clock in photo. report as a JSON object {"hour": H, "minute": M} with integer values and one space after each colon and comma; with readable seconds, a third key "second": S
{"hour": 7, "minute": 6}
